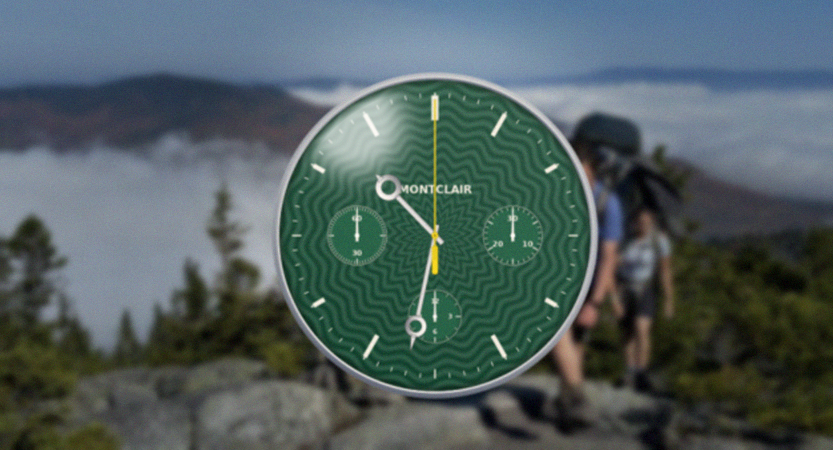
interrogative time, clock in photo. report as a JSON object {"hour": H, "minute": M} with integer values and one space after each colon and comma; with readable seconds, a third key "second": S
{"hour": 10, "minute": 32}
